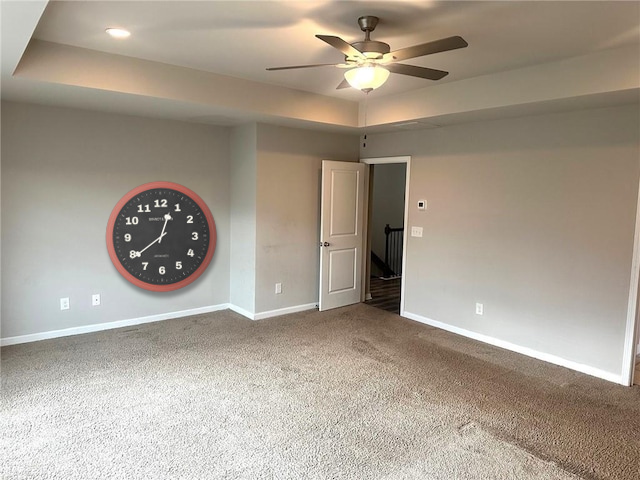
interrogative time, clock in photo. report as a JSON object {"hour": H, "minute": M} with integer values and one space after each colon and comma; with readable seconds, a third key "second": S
{"hour": 12, "minute": 39}
